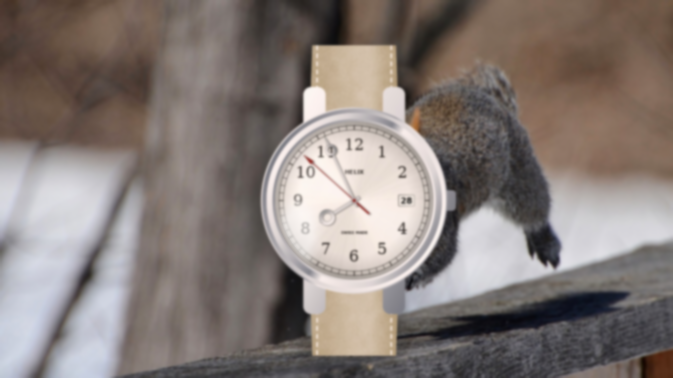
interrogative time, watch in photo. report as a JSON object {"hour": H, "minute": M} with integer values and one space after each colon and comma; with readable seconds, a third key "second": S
{"hour": 7, "minute": 55, "second": 52}
